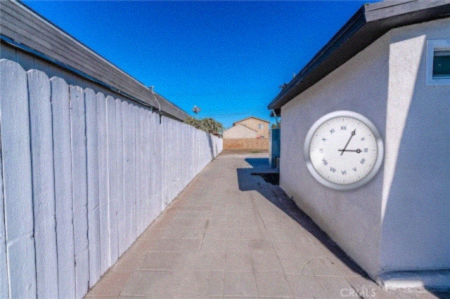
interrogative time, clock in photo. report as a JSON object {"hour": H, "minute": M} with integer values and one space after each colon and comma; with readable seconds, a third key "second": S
{"hour": 3, "minute": 5}
